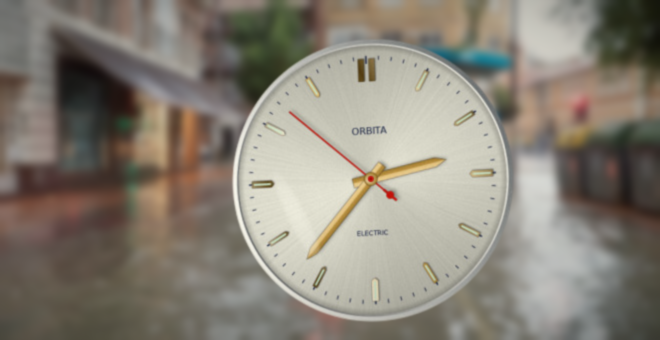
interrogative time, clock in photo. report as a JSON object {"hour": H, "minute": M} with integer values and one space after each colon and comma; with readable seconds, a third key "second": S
{"hour": 2, "minute": 36, "second": 52}
